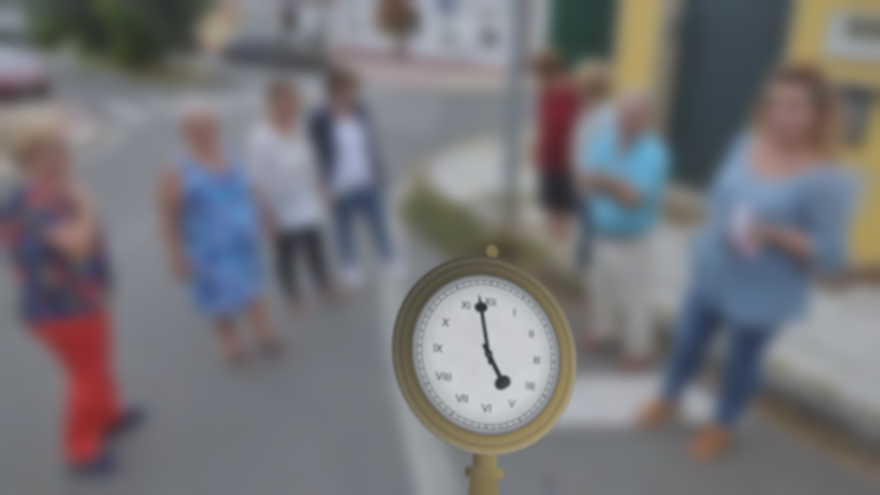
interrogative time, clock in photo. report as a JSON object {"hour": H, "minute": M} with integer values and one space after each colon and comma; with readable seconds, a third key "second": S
{"hour": 4, "minute": 58}
